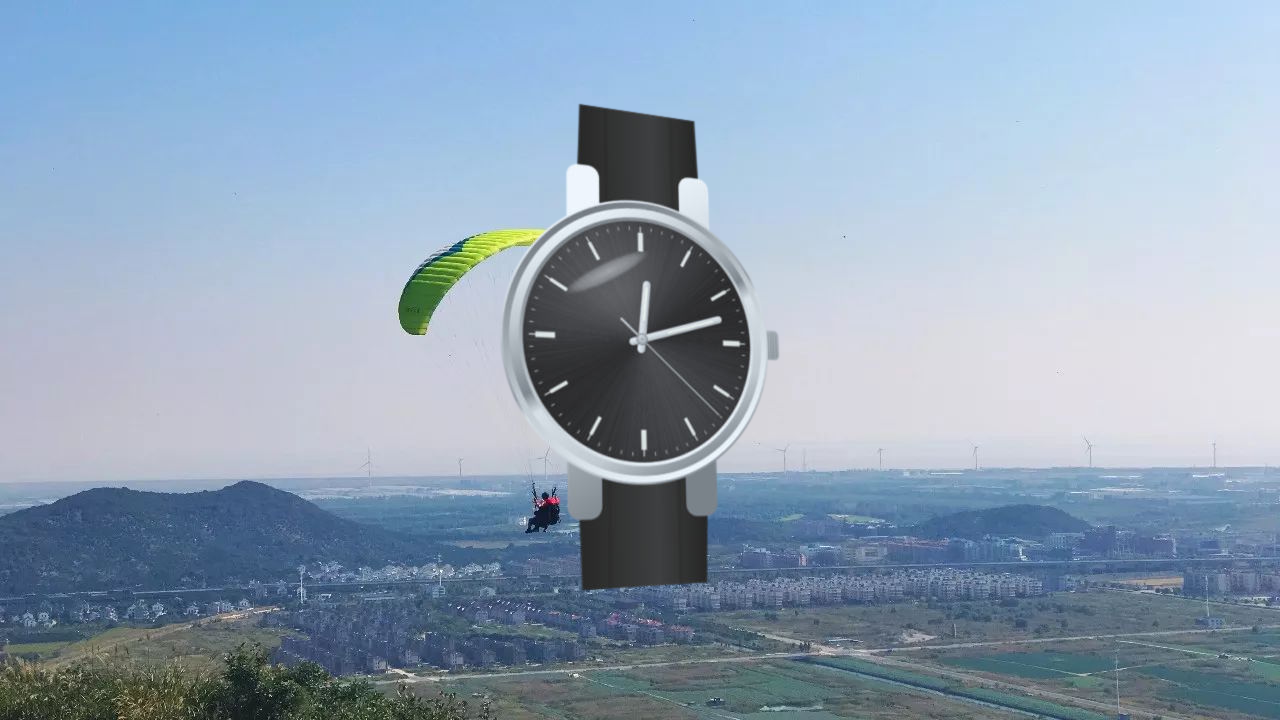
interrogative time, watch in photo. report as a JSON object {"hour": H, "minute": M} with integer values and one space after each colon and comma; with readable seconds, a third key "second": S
{"hour": 12, "minute": 12, "second": 22}
